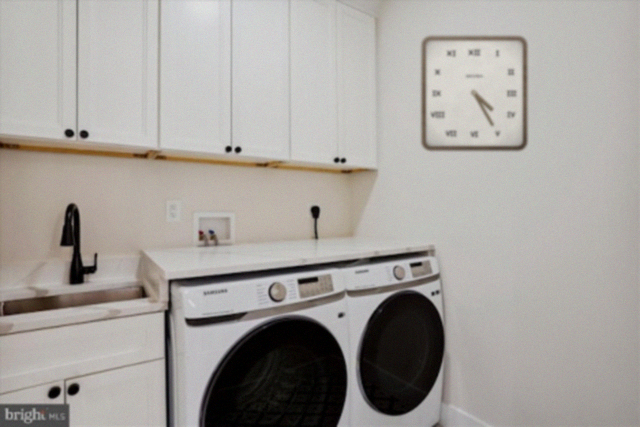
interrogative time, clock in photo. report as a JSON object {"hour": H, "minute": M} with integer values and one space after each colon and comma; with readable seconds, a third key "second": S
{"hour": 4, "minute": 25}
